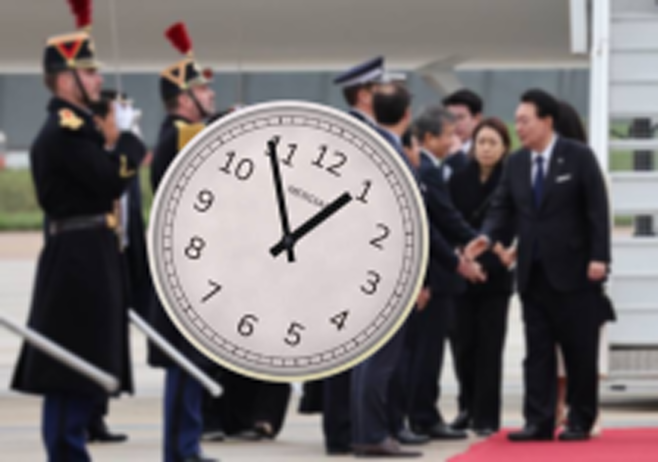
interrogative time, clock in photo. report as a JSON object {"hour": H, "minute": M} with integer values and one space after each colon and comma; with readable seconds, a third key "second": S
{"hour": 12, "minute": 54}
